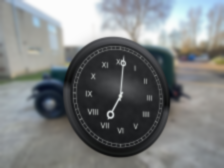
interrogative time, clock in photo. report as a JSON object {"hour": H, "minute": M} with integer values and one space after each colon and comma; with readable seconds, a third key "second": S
{"hour": 7, "minute": 1}
